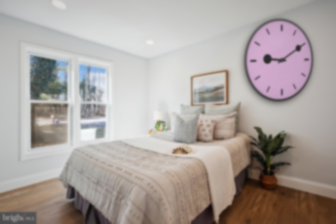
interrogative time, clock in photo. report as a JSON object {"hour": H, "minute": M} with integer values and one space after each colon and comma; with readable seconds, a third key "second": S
{"hour": 9, "minute": 10}
